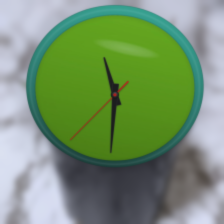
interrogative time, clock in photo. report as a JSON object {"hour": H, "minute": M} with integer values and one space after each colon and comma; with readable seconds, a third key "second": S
{"hour": 11, "minute": 30, "second": 37}
